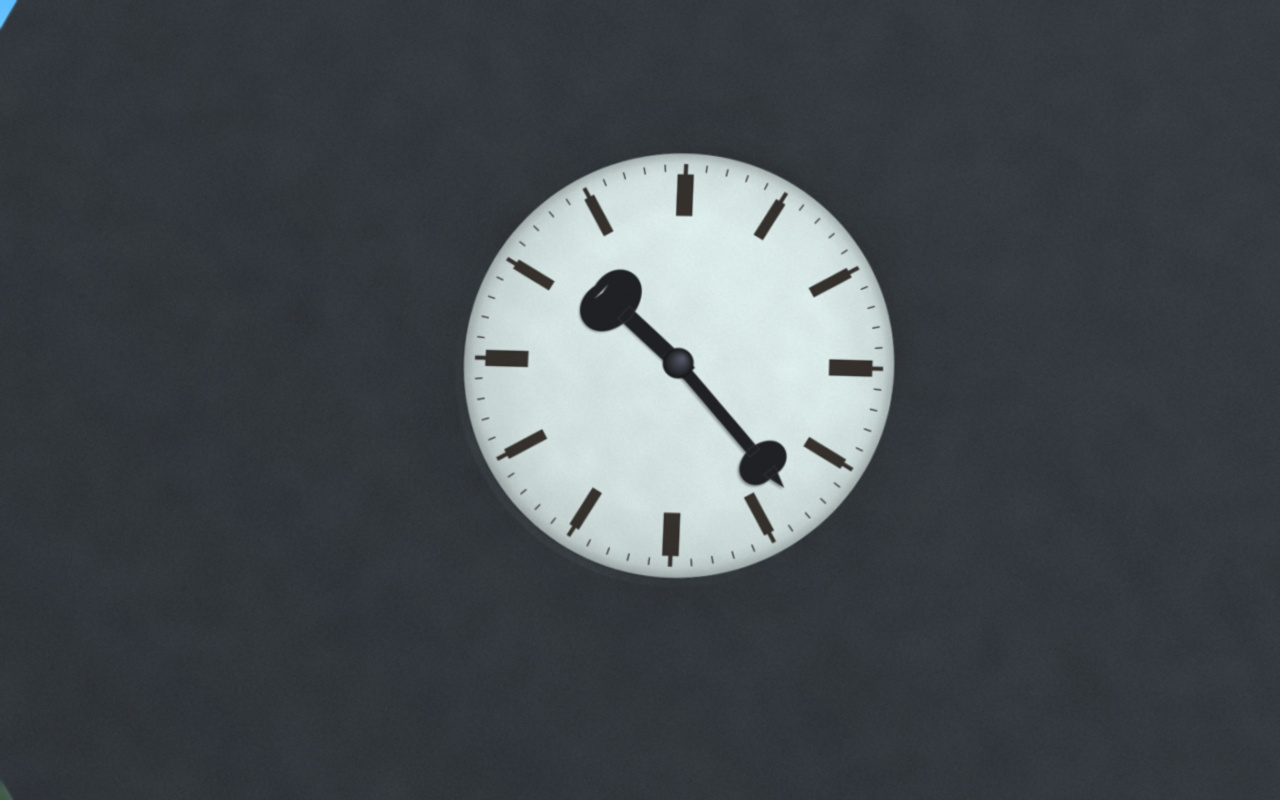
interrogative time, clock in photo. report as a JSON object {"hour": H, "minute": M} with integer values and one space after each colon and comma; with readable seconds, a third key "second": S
{"hour": 10, "minute": 23}
